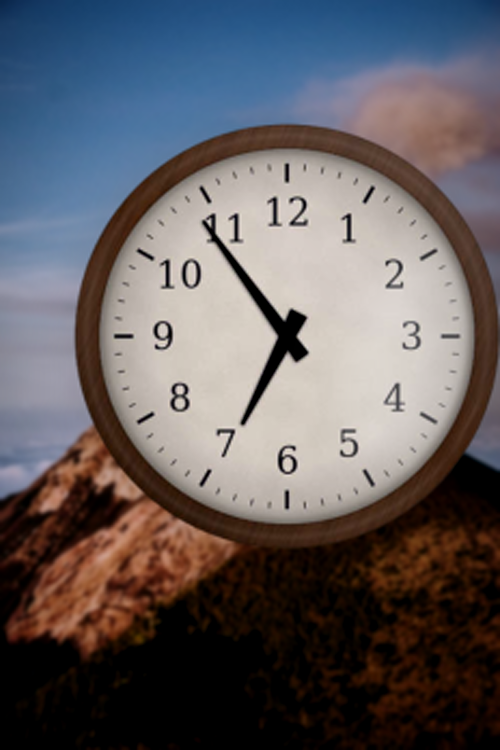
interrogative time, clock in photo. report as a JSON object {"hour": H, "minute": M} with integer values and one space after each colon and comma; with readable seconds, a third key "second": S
{"hour": 6, "minute": 54}
